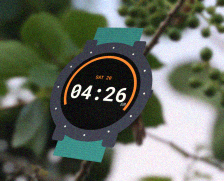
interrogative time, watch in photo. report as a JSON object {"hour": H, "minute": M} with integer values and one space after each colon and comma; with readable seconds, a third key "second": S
{"hour": 4, "minute": 26}
